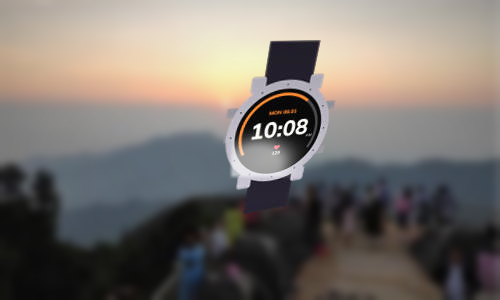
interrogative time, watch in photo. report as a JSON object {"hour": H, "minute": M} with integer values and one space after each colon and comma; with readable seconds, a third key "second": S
{"hour": 10, "minute": 8}
